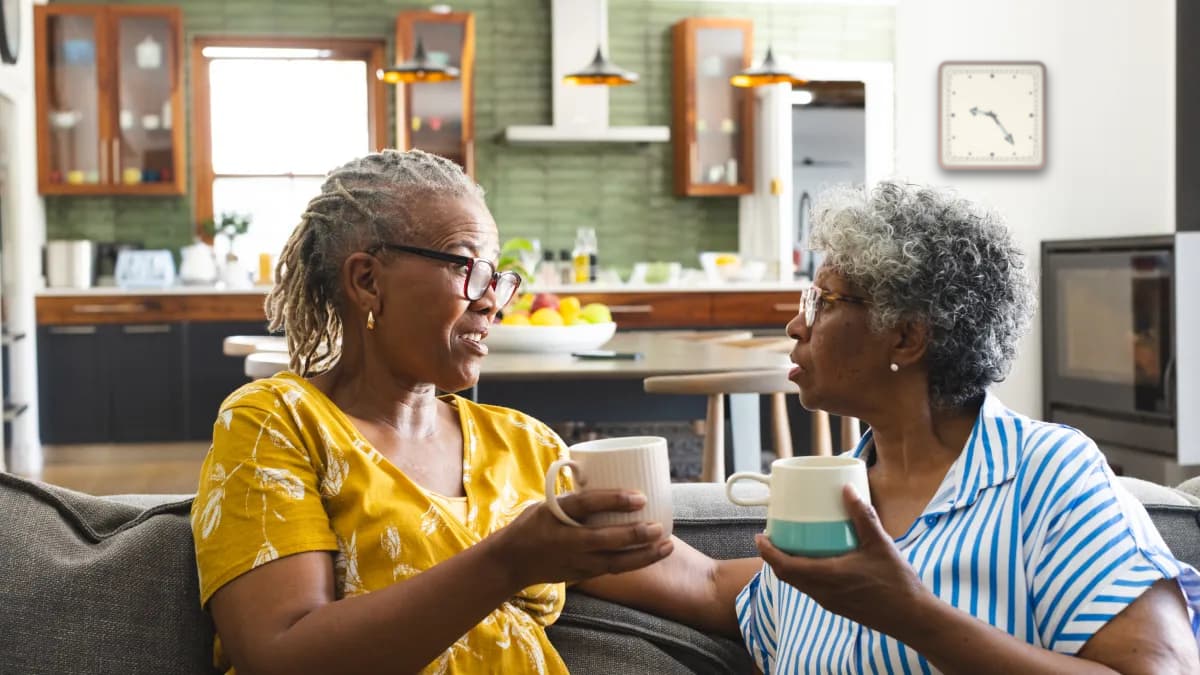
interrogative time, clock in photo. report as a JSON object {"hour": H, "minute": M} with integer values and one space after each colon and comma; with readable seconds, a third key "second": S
{"hour": 9, "minute": 24}
